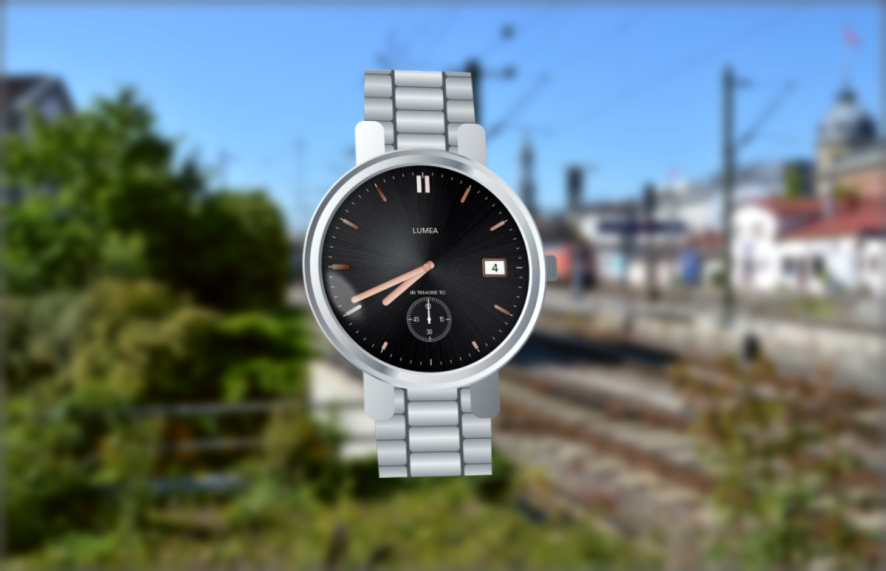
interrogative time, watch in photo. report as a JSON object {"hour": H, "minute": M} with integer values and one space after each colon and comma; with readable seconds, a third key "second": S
{"hour": 7, "minute": 41}
